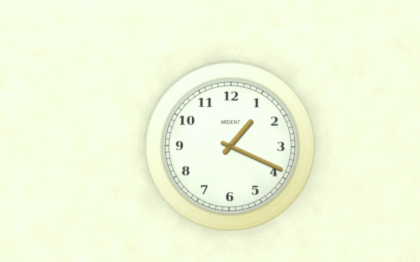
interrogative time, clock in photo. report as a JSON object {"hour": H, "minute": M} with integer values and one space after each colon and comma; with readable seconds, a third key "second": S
{"hour": 1, "minute": 19}
